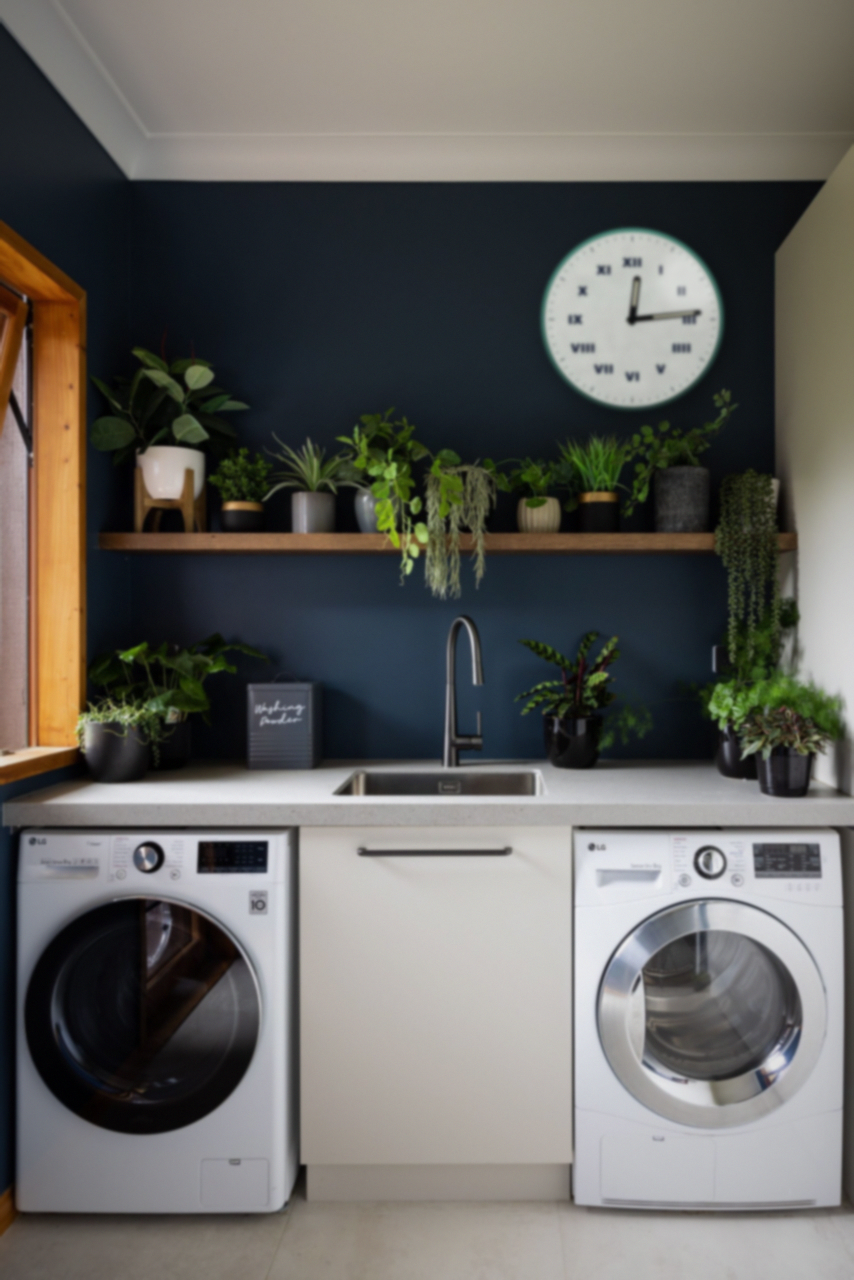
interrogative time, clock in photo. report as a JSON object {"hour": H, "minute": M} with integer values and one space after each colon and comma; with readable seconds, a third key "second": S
{"hour": 12, "minute": 14}
